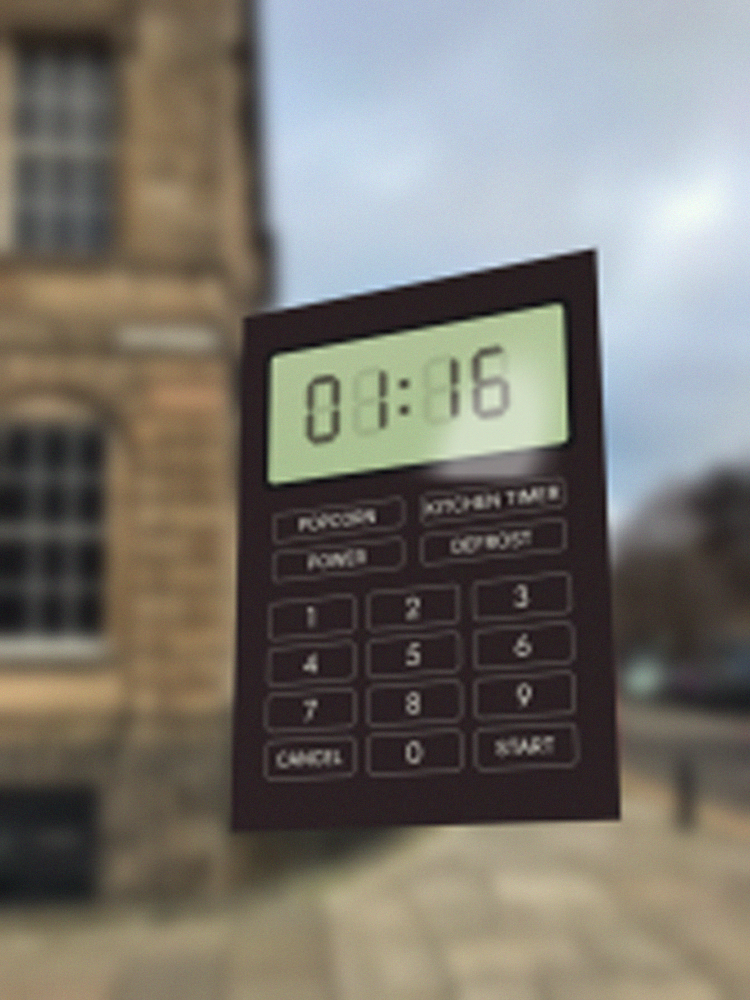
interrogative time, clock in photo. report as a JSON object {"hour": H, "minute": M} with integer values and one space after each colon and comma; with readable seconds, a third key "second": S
{"hour": 1, "minute": 16}
